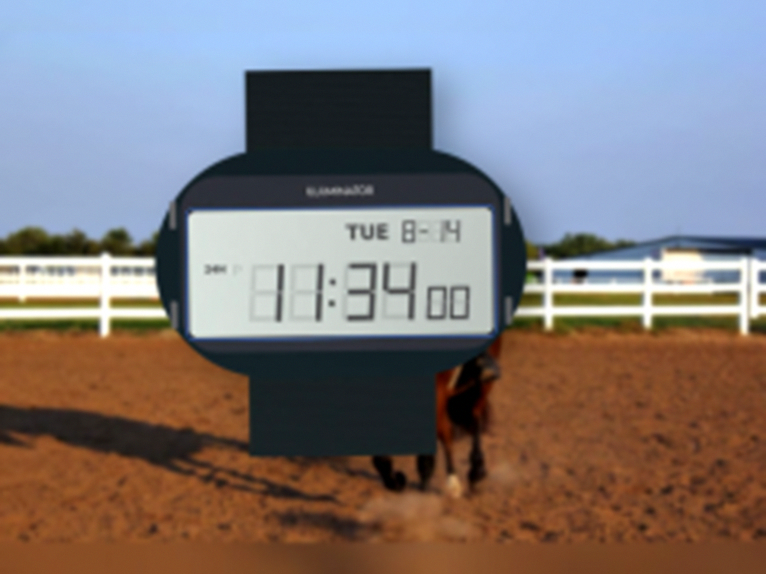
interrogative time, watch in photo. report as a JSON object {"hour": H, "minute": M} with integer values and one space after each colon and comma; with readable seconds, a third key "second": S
{"hour": 11, "minute": 34, "second": 0}
